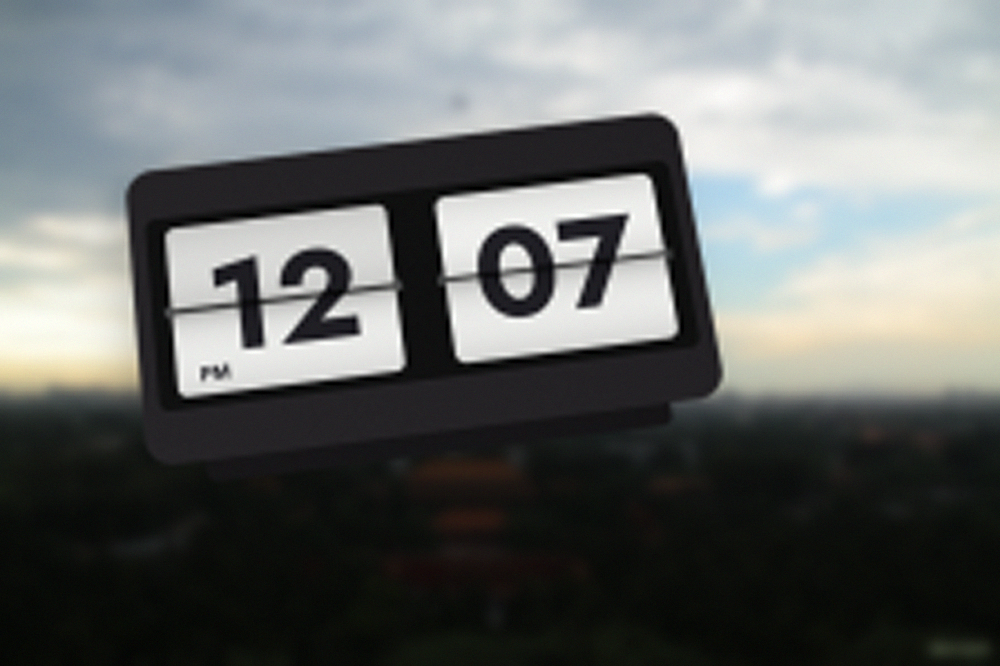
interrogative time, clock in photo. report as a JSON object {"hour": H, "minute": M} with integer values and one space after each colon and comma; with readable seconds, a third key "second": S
{"hour": 12, "minute": 7}
